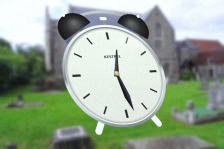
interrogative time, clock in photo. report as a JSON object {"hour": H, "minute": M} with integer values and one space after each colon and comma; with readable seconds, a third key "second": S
{"hour": 12, "minute": 28}
